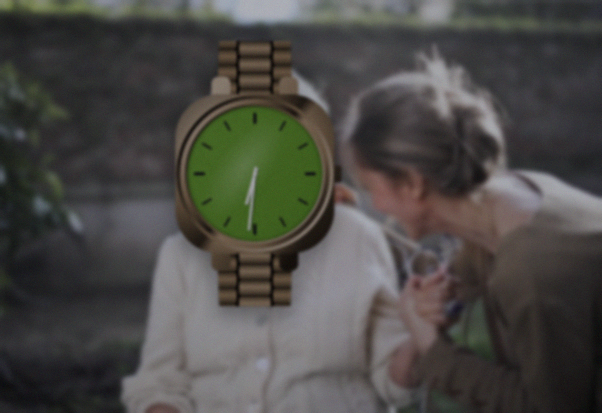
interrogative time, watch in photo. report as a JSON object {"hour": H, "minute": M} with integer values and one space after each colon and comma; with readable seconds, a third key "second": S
{"hour": 6, "minute": 31}
